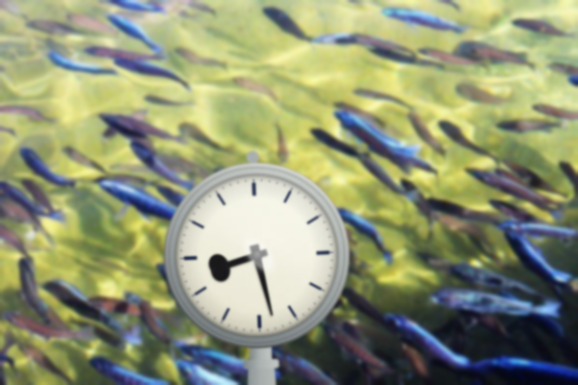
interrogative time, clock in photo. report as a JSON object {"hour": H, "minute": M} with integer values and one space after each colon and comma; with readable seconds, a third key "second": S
{"hour": 8, "minute": 28}
